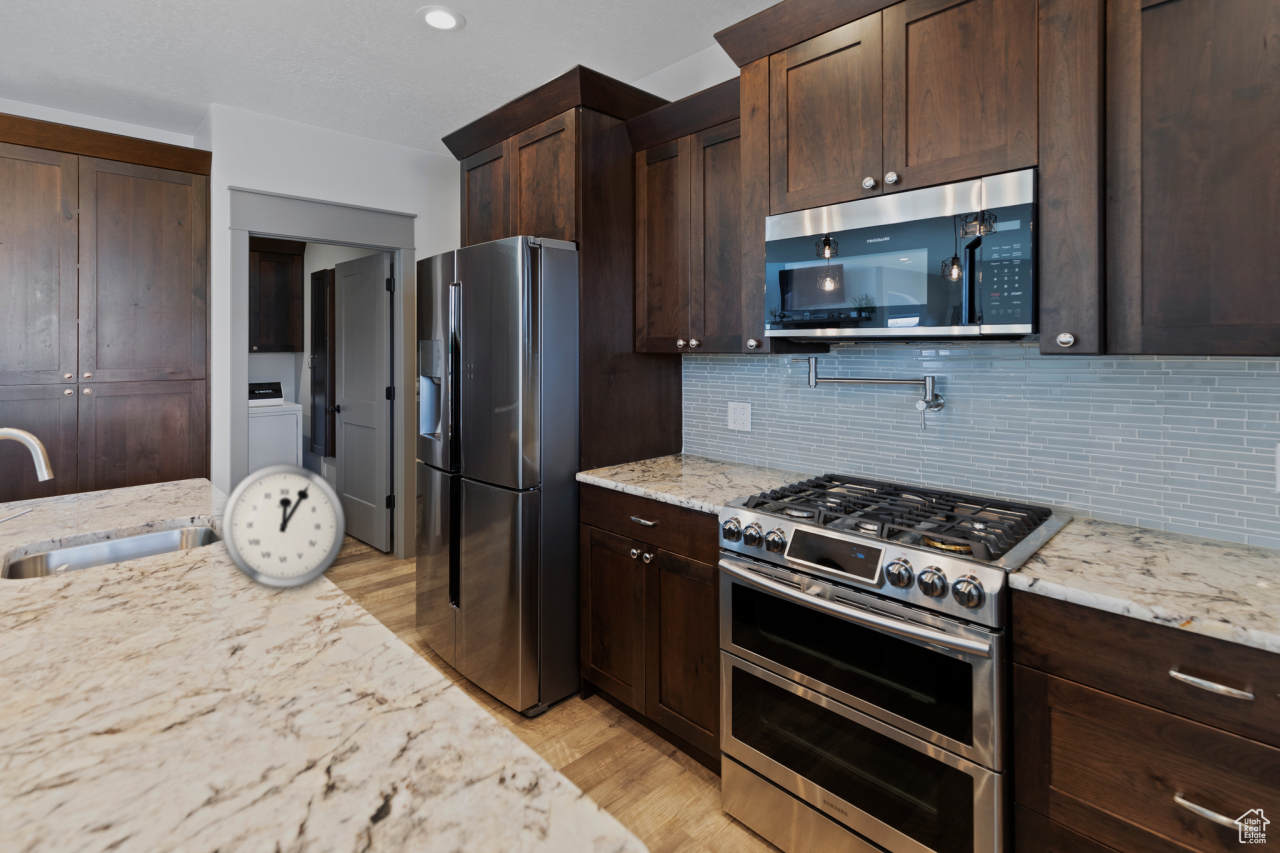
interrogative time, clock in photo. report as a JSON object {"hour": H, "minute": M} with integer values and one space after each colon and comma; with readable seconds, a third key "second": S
{"hour": 12, "minute": 5}
